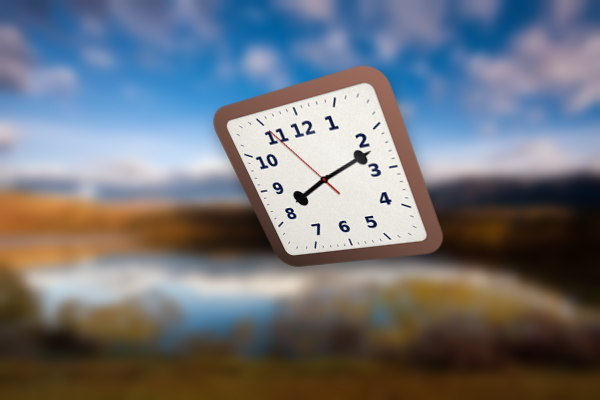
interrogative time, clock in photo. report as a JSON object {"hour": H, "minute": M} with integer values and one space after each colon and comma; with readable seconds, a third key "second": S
{"hour": 8, "minute": 11, "second": 55}
